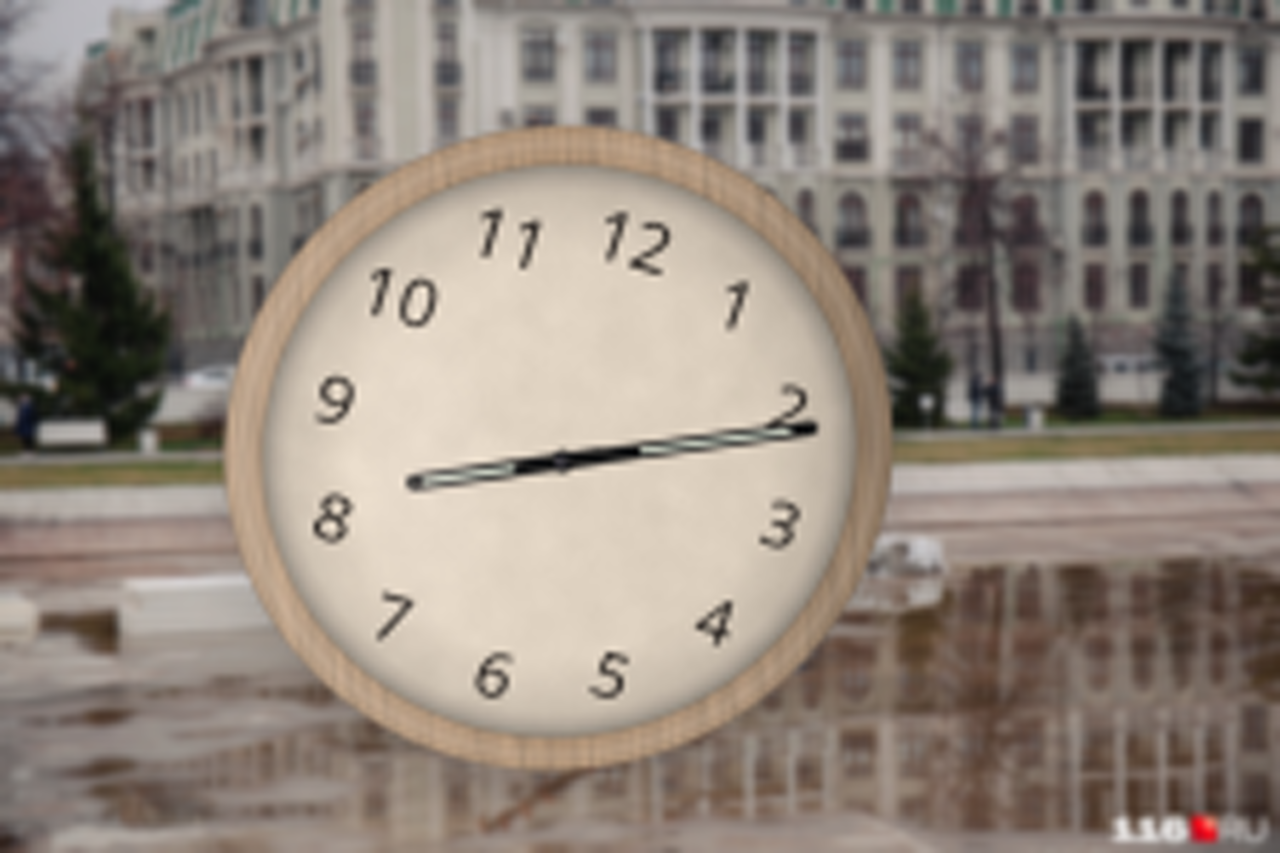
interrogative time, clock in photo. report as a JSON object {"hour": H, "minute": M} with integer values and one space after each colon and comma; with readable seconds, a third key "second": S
{"hour": 8, "minute": 11}
